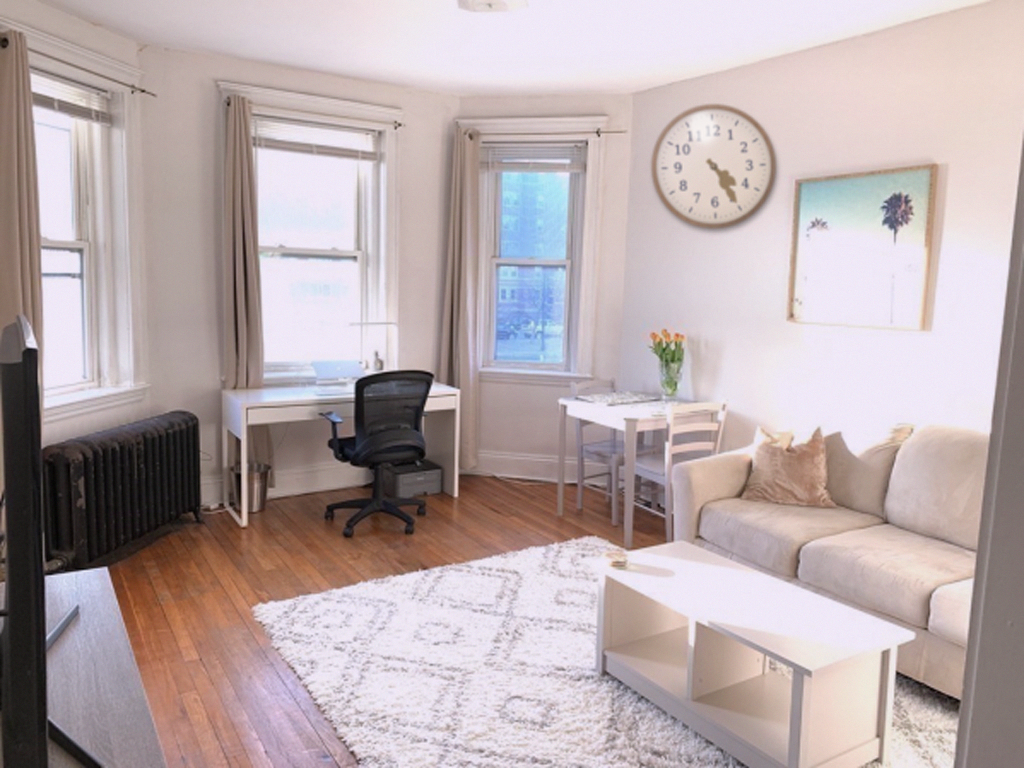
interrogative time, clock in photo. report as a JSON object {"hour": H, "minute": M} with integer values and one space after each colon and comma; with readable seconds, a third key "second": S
{"hour": 4, "minute": 25}
